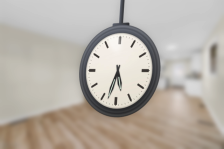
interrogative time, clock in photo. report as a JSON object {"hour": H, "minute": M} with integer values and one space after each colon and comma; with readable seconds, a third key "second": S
{"hour": 5, "minute": 33}
